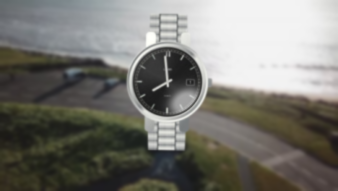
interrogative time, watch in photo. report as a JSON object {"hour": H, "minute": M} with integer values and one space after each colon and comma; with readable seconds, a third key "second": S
{"hour": 7, "minute": 59}
